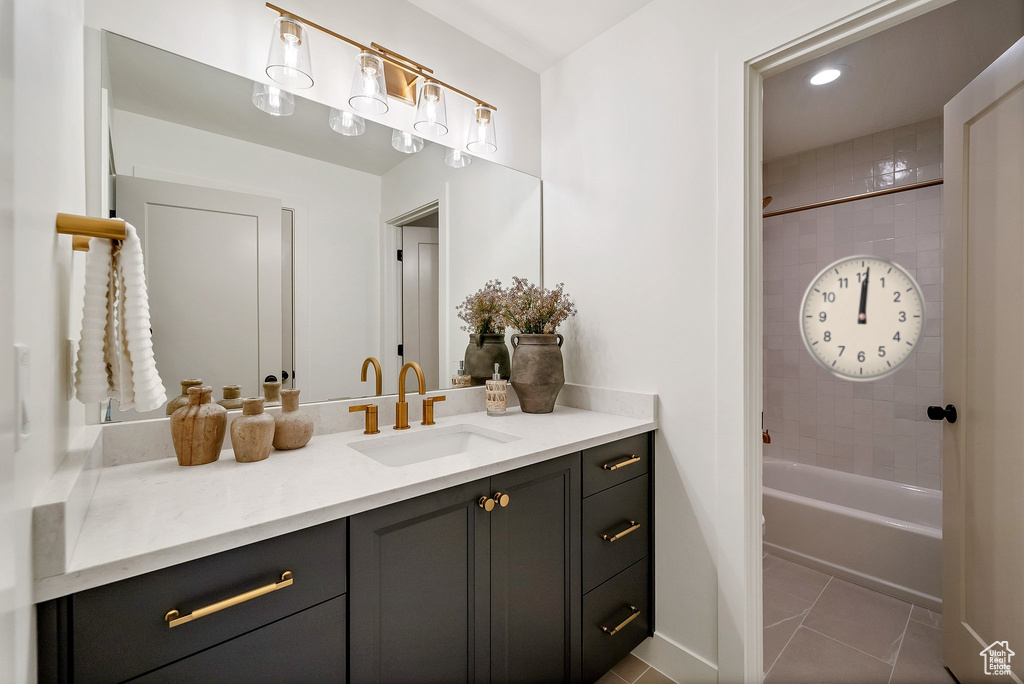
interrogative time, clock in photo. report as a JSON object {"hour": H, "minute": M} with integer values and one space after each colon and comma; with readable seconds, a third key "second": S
{"hour": 12, "minute": 1}
